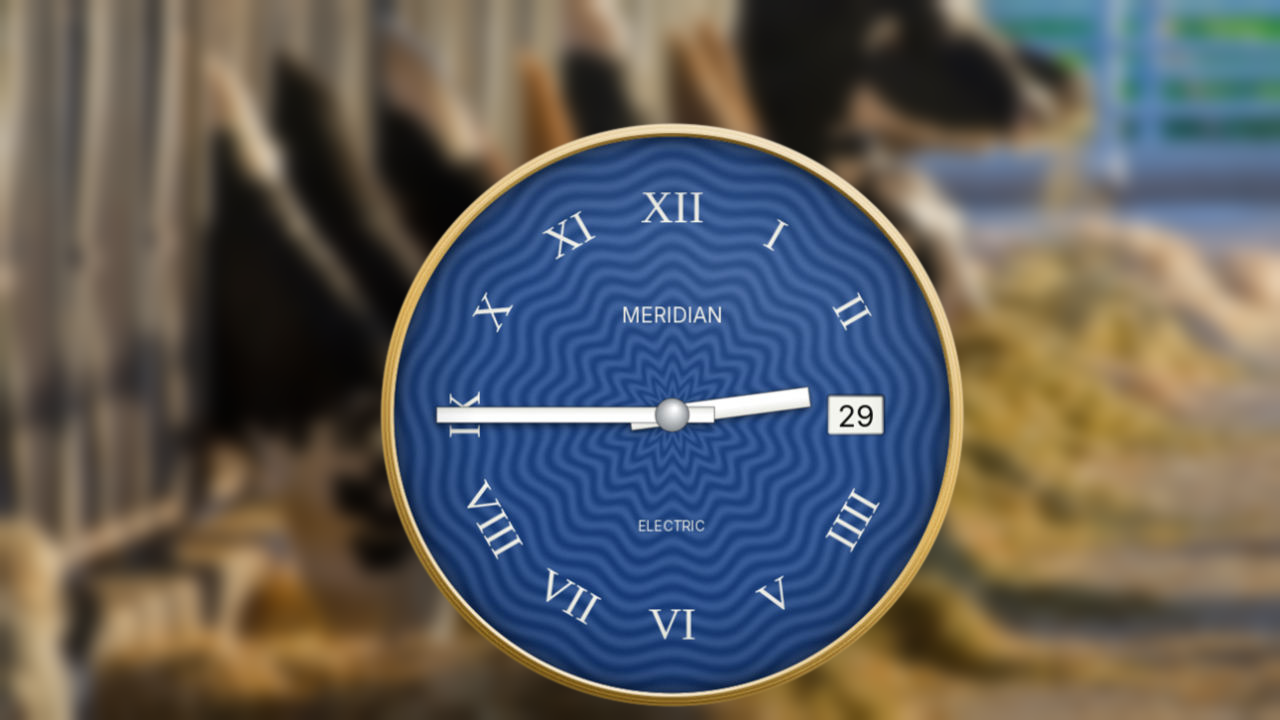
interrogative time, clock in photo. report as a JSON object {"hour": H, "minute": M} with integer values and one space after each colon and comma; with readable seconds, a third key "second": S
{"hour": 2, "minute": 45}
